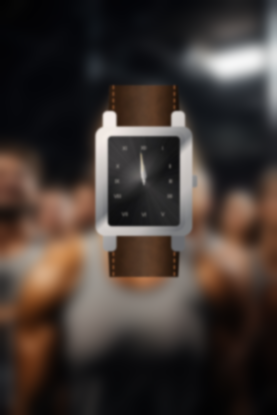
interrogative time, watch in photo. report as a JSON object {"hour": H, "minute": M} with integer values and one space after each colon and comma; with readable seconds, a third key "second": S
{"hour": 11, "minute": 59}
